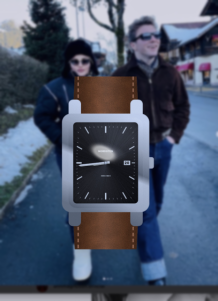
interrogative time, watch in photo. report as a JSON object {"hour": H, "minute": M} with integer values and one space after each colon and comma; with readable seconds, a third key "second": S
{"hour": 8, "minute": 44}
